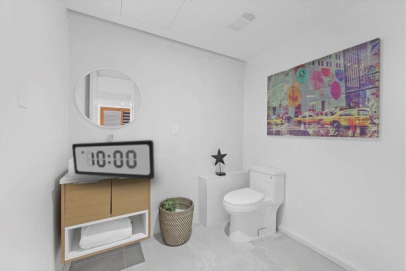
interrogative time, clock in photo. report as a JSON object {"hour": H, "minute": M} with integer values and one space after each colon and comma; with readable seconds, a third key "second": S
{"hour": 10, "minute": 0}
